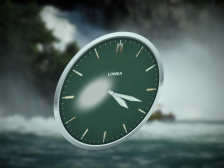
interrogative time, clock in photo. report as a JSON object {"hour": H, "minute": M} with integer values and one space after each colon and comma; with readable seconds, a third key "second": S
{"hour": 4, "minute": 18}
